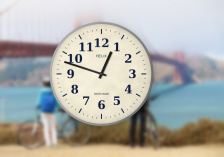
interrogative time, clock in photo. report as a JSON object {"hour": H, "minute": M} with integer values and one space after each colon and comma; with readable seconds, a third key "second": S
{"hour": 12, "minute": 48}
